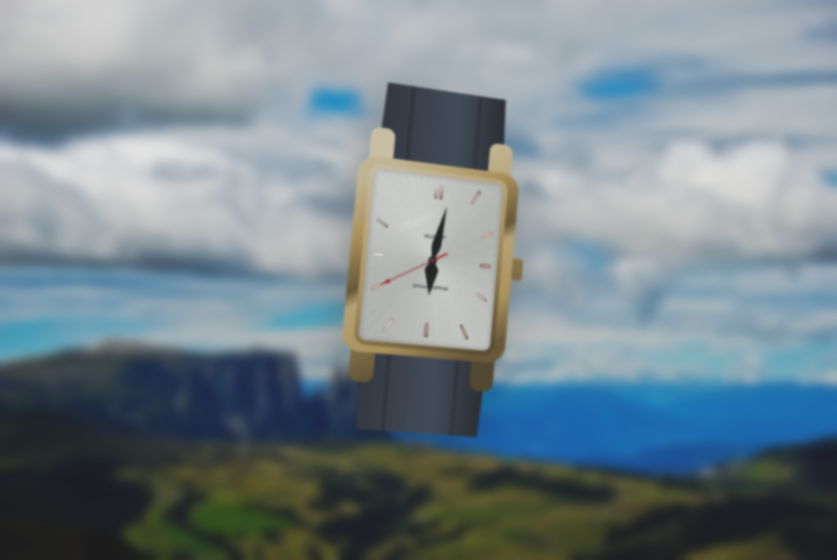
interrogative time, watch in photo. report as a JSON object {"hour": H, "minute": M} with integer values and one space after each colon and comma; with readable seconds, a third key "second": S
{"hour": 6, "minute": 1, "second": 40}
